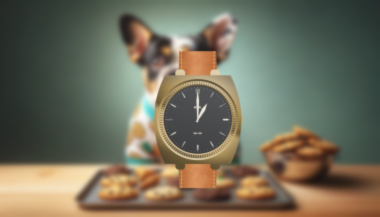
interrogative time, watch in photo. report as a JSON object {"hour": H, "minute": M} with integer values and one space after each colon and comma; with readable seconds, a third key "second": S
{"hour": 1, "minute": 0}
